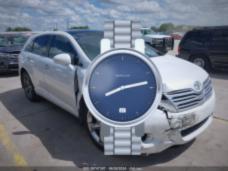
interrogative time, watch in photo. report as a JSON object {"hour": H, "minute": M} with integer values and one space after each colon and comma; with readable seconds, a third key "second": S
{"hour": 8, "minute": 13}
